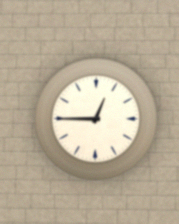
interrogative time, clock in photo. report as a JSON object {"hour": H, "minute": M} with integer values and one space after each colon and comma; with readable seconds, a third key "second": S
{"hour": 12, "minute": 45}
